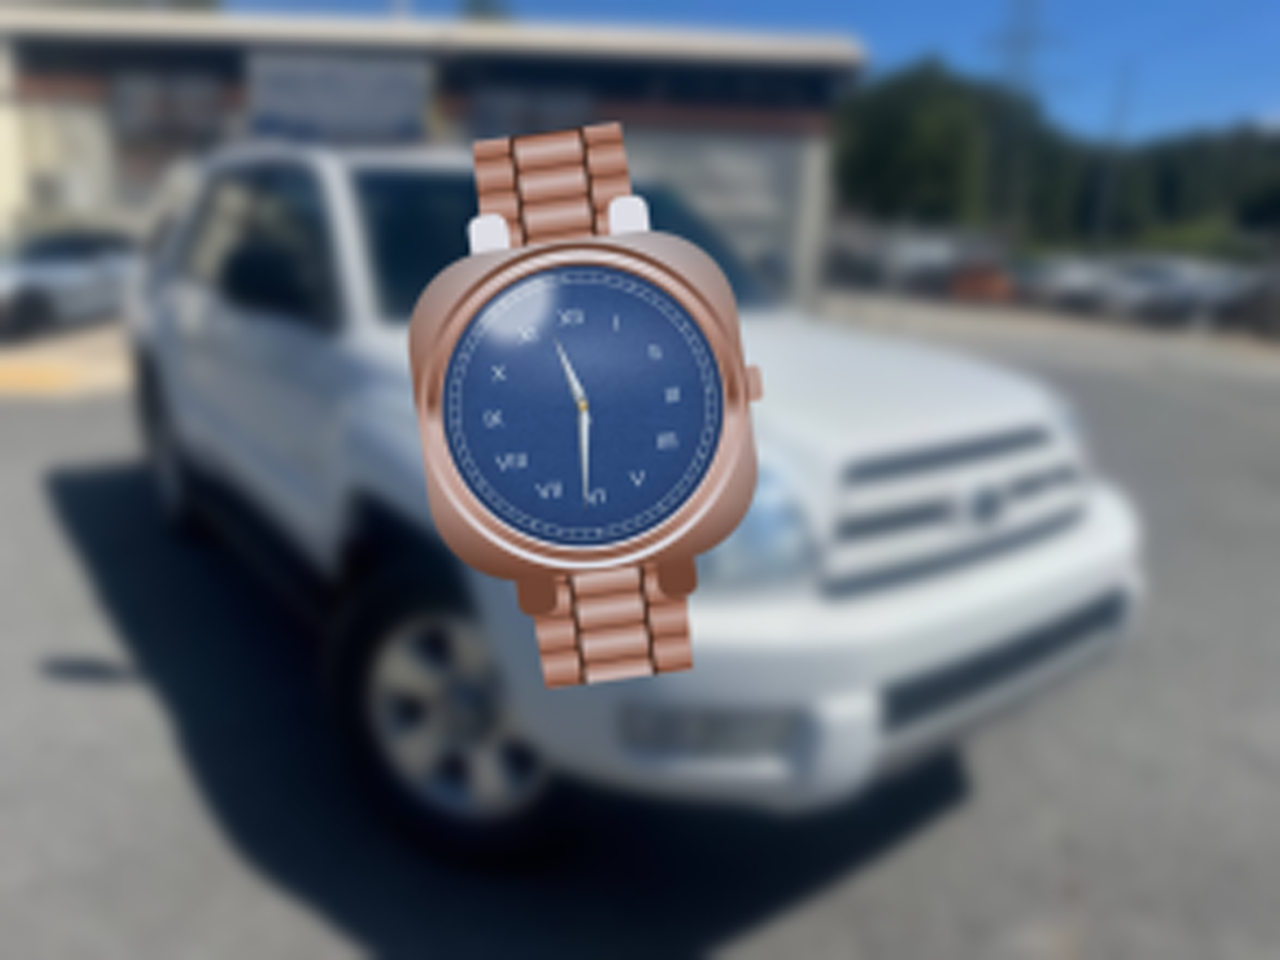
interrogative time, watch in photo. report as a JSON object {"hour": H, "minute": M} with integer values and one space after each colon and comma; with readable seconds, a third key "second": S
{"hour": 11, "minute": 31}
